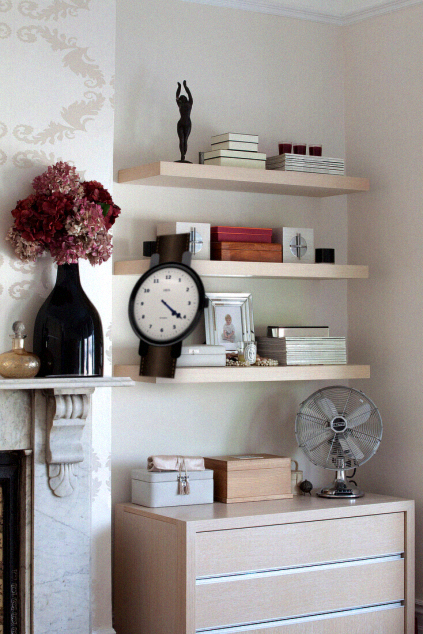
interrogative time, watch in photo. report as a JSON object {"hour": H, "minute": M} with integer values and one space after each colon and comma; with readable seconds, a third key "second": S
{"hour": 4, "minute": 21}
